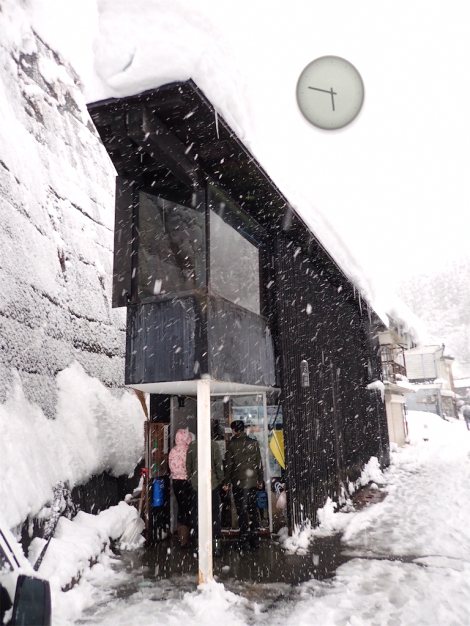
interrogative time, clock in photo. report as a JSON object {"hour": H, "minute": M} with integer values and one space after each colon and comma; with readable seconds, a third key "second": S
{"hour": 5, "minute": 47}
